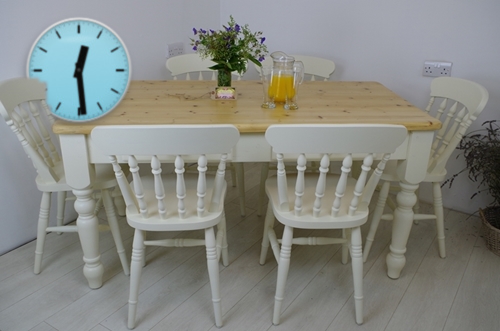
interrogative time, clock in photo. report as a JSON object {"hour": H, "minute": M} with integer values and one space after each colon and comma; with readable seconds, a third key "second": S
{"hour": 12, "minute": 29}
